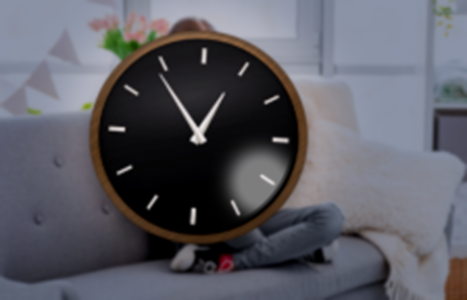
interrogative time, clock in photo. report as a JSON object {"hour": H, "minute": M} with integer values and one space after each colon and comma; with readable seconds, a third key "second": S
{"hour": 12, "minute": 54}
